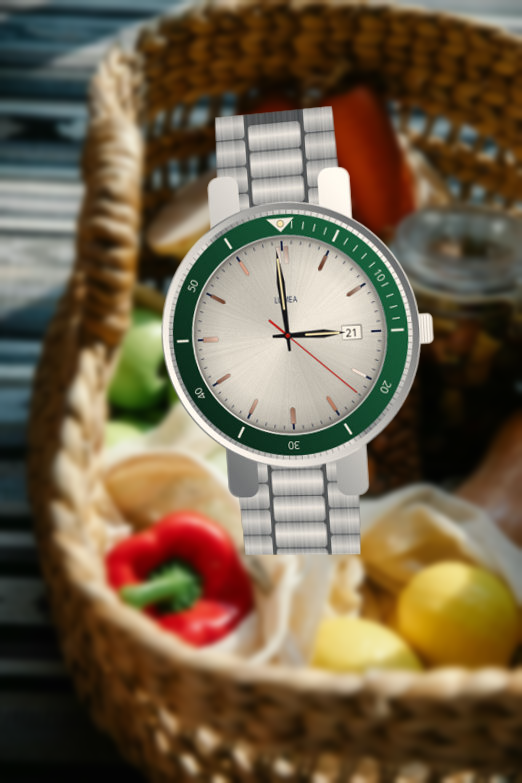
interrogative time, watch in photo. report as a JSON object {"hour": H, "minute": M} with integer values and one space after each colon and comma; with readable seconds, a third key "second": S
{"hour": 2, "minute": 59, "second": 22}
